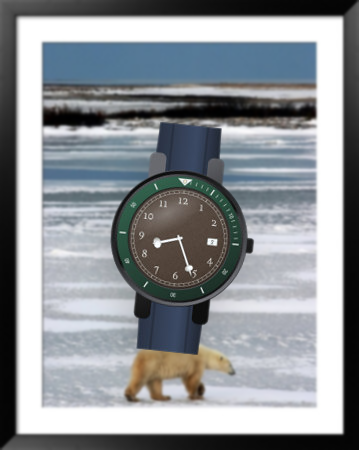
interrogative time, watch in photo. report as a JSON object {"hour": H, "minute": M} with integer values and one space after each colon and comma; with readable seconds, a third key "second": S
{"hour": 8, "minute": 26}
